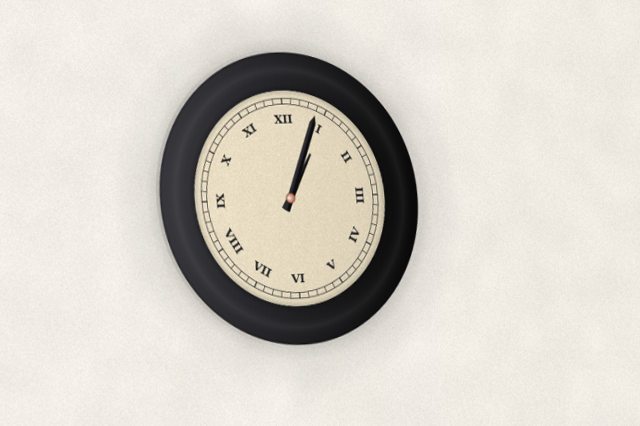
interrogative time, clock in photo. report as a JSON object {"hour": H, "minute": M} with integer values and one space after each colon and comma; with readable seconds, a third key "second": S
{"hour": 1, "minute": 4}
